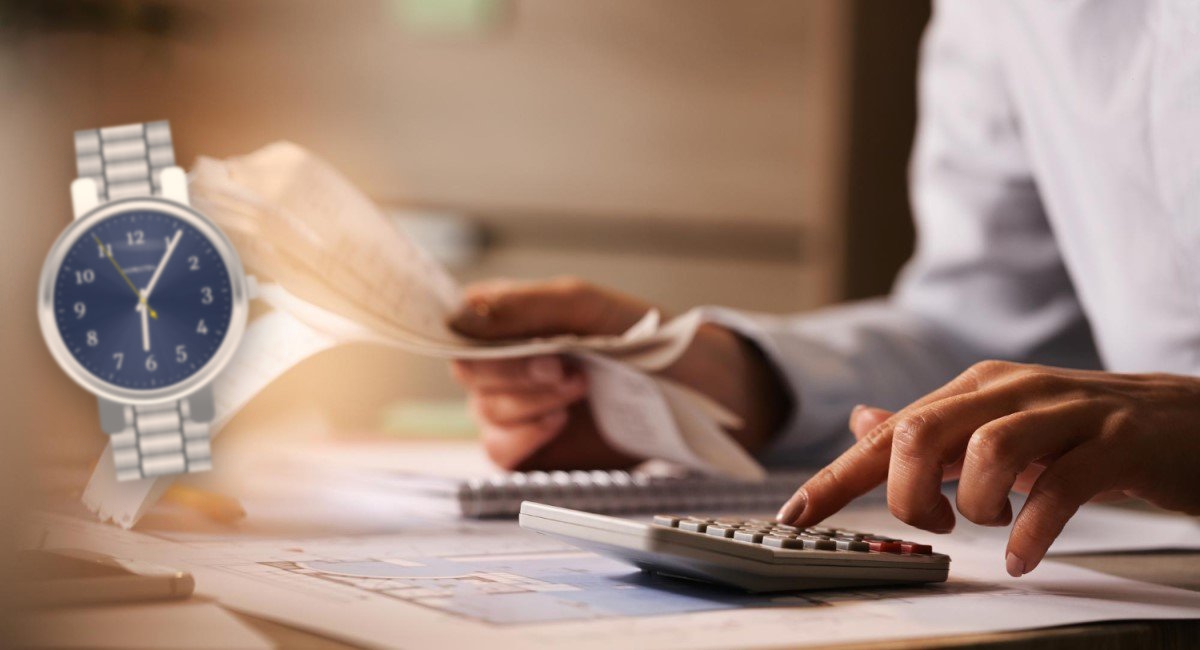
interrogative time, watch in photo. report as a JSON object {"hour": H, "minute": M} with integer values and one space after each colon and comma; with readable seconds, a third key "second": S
{"hour": 6, "minute": 5, "second": 55}
